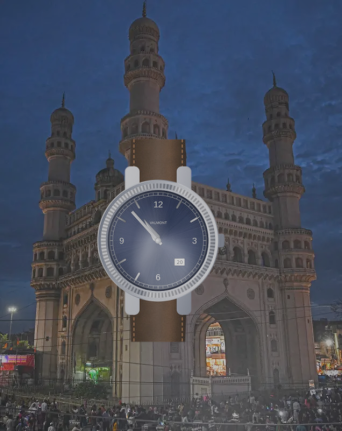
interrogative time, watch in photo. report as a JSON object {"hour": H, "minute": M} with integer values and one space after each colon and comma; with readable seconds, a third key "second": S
{"hour": 10, "minute": 53}
